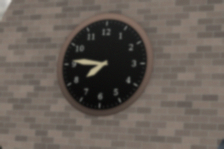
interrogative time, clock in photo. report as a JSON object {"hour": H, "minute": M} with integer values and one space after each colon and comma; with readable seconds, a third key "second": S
{"hour": 7, "minute": 46}
